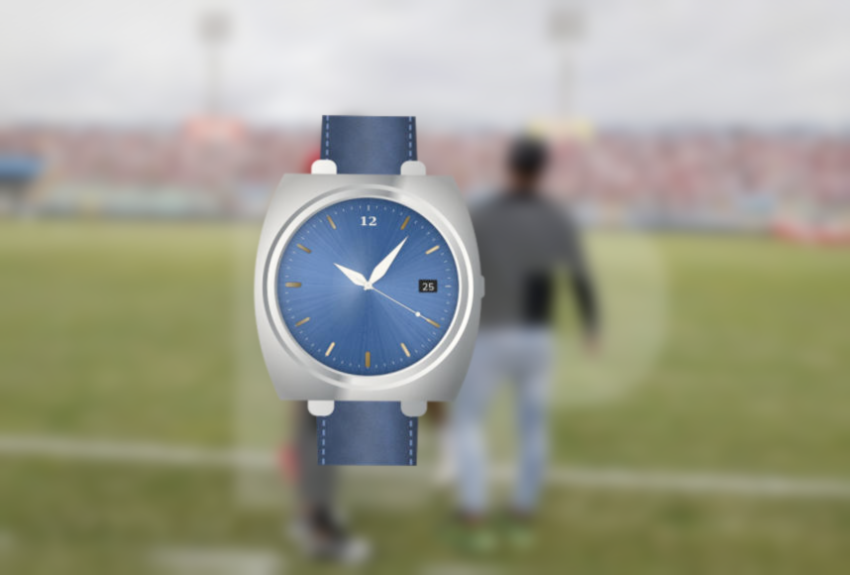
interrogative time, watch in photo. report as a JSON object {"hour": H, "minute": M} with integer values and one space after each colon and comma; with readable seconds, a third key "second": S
{"hour": 10, "minute": 6, "second": 20}
